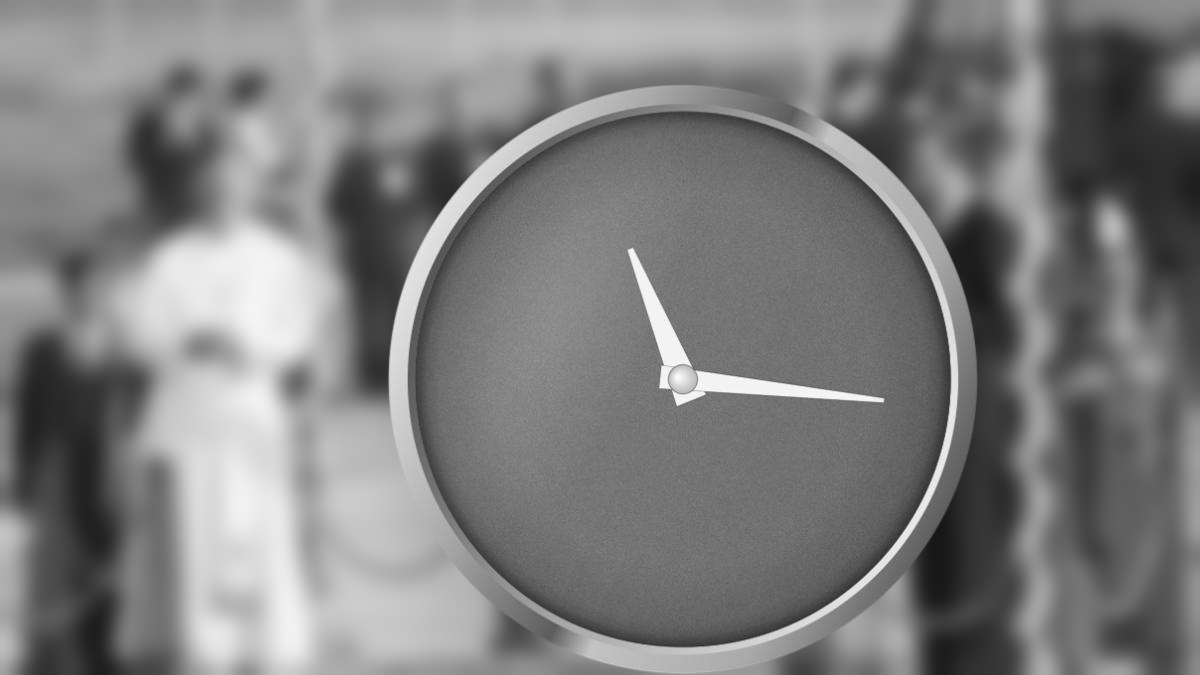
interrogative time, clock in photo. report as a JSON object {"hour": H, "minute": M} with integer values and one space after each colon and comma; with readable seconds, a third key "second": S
{"hour": 11, "minute": 16}
